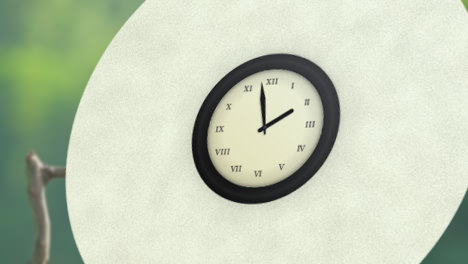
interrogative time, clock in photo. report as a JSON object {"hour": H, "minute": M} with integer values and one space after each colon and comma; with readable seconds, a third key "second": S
{"hour": 1, "minute": 58}
